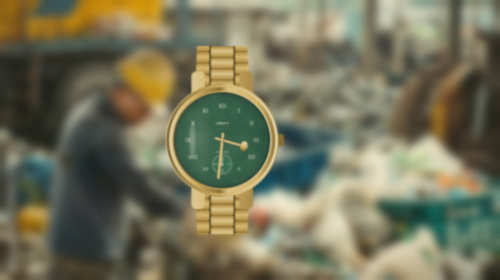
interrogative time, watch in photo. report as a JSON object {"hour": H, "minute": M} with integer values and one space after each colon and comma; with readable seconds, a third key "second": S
{"hour": 3, "minute": 31}
